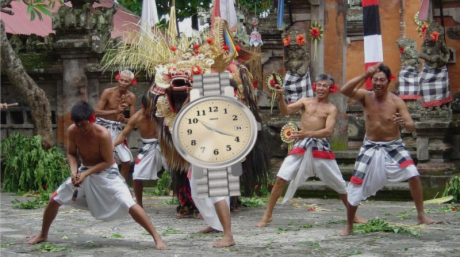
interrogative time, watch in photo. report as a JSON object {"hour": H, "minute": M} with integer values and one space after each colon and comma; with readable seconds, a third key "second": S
{"hour": 10, "minute": 19}
